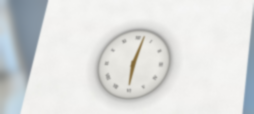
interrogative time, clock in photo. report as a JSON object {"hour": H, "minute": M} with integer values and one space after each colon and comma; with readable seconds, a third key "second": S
{"hour": 6, "minute": 2}
